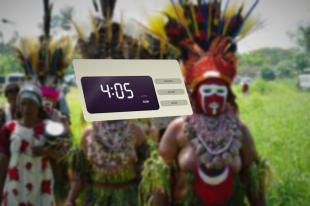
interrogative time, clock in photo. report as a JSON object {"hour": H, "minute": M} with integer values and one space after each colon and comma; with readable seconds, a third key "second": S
{"hour": 4, "minute": 5}
